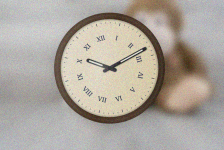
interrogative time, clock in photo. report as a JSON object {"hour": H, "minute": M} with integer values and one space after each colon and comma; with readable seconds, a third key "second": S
{"hour": 10, "minute": 13}
